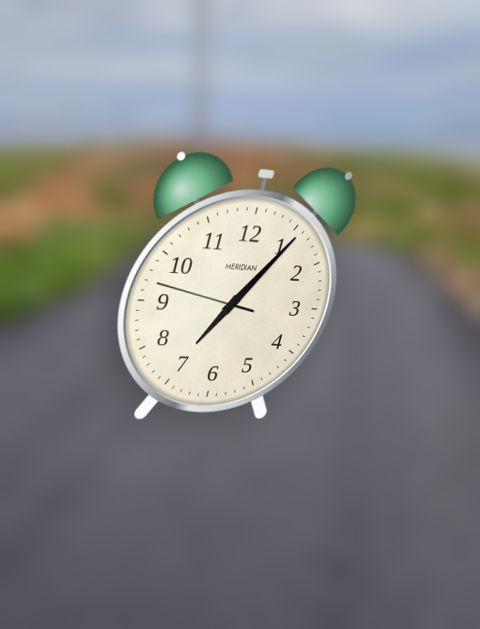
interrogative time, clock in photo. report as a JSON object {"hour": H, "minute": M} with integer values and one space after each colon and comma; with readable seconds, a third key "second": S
{"hour": 7, "minute": 5, "second": 47}
